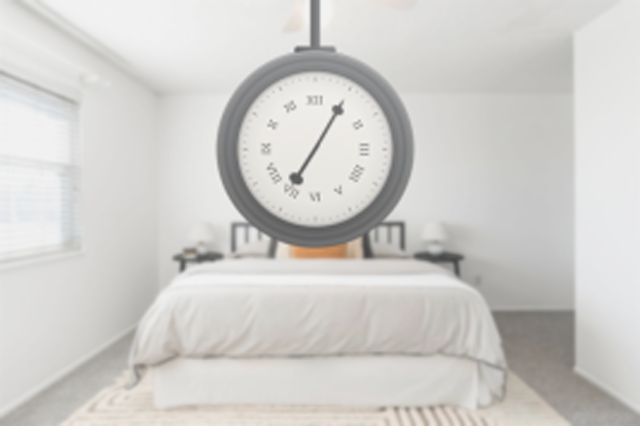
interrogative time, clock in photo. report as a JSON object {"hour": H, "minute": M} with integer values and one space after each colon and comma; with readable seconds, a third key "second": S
{"hour": 7, "minute": 5}
